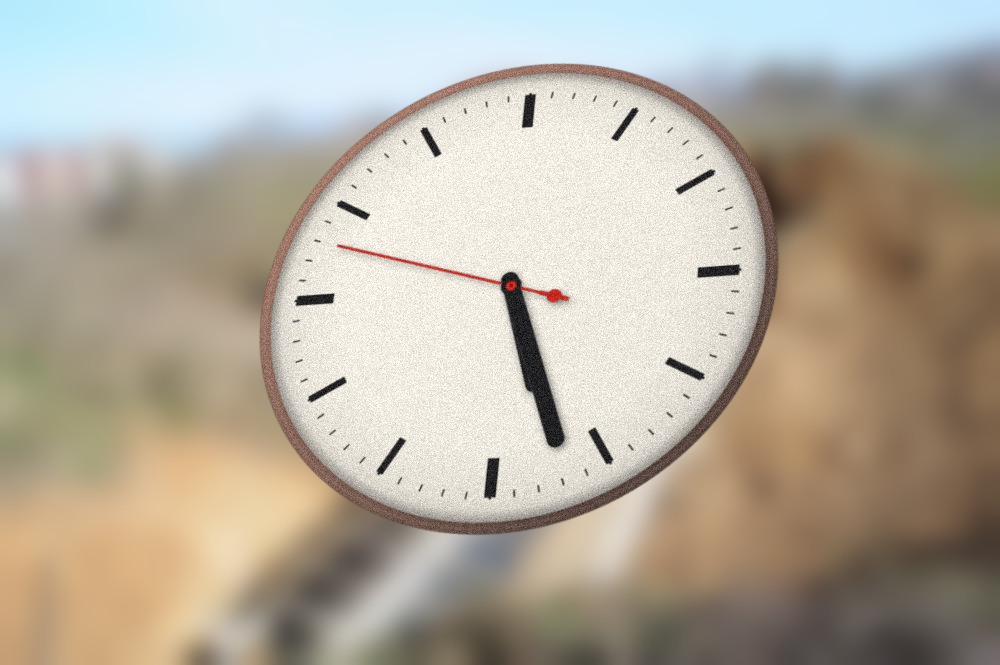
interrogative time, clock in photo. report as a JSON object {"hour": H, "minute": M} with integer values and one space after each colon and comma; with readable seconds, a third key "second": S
{"hour": 5, "minute": 26, "second": 48}
